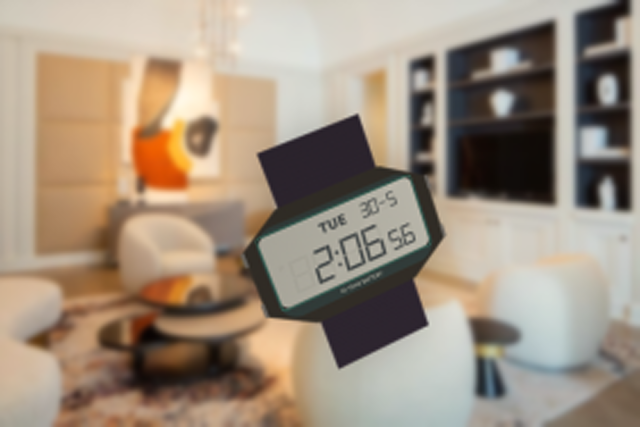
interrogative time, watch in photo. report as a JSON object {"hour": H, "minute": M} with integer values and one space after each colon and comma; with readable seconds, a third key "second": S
{"hour": 2, "minute": 6, "second": 56}
